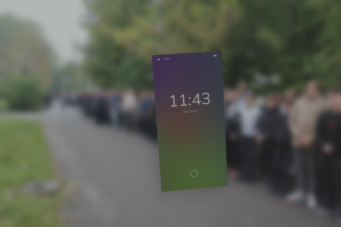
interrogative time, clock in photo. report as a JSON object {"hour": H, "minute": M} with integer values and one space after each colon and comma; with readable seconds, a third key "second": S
{"hour": 11, "minute": 43}
